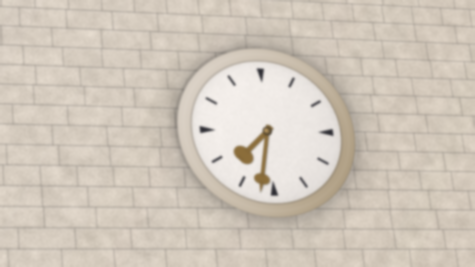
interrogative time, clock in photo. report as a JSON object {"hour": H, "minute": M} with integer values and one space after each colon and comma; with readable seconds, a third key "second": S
{"hour": 7, "minute": 32}
